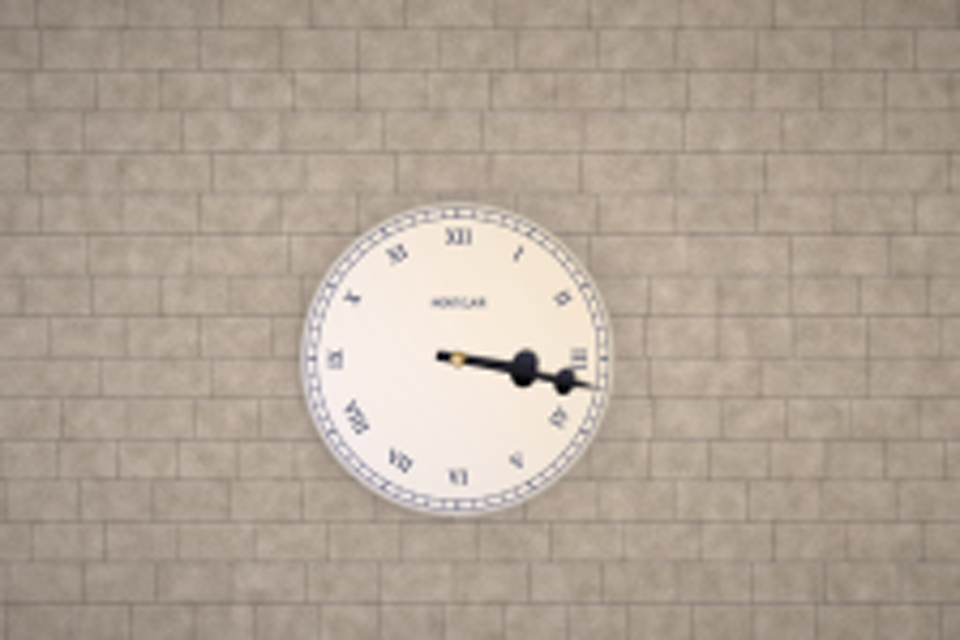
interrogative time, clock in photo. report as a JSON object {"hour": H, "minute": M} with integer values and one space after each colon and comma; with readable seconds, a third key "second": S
{"hour": 3, "minute": 17}
